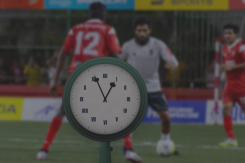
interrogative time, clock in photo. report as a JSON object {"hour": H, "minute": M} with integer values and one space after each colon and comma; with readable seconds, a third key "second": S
{"hour": 12, "minute": 56}
